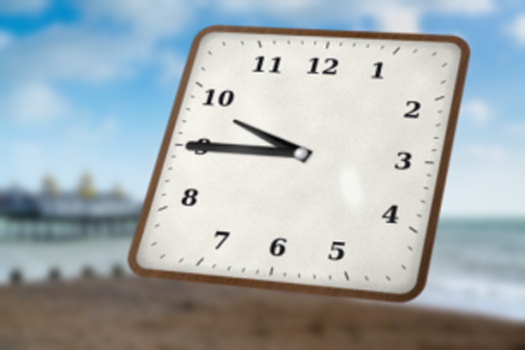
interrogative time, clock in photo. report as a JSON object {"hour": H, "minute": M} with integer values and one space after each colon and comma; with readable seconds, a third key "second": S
{"hour": 9, "minute": 45}
